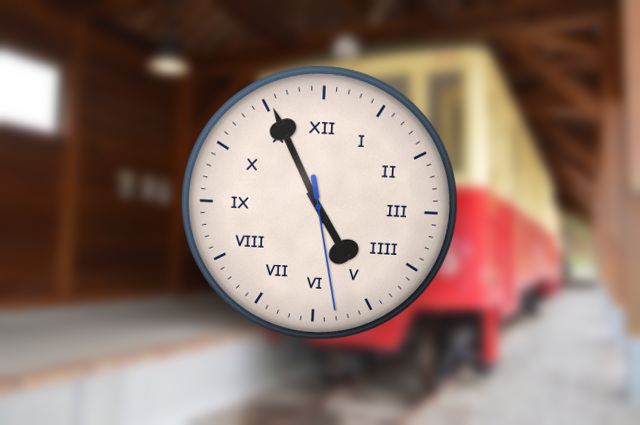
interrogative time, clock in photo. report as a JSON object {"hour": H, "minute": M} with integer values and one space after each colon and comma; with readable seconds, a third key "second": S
{"hour": 4, "minute": 55, "second": 28}
